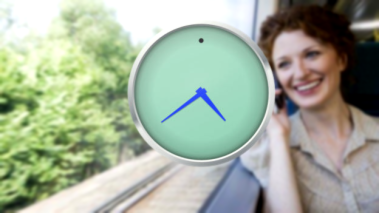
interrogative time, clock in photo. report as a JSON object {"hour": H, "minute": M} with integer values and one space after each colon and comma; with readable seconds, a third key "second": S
{"hour": 4, "minute": 39}
